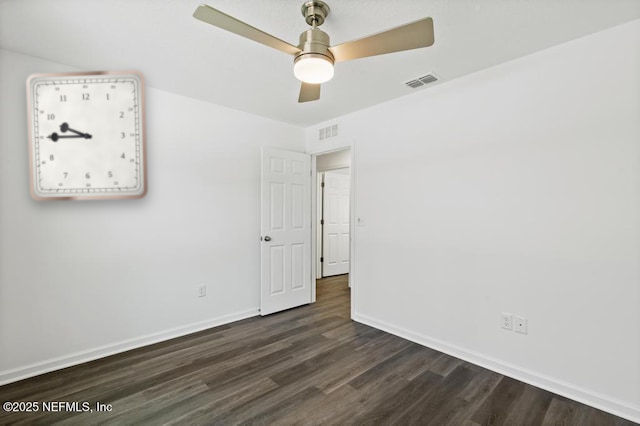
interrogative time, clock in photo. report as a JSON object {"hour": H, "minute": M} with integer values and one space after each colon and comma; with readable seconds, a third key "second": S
{"hour": 9, "minute": 45}
